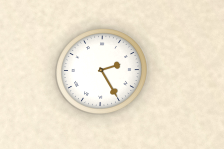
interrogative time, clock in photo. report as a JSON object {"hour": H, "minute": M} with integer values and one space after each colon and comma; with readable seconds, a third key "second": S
{"hour": 2, "minute": 25}
